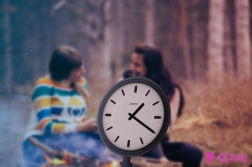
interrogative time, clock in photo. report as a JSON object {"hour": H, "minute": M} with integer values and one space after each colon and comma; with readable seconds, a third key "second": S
{"hour": 1, "minute": 20}
